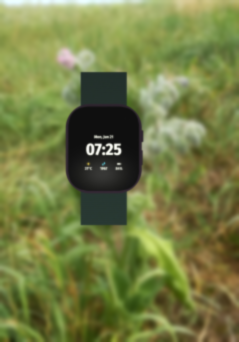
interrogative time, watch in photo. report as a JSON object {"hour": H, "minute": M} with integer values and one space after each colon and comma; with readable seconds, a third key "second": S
{"hour": 7, "minute": 25}
